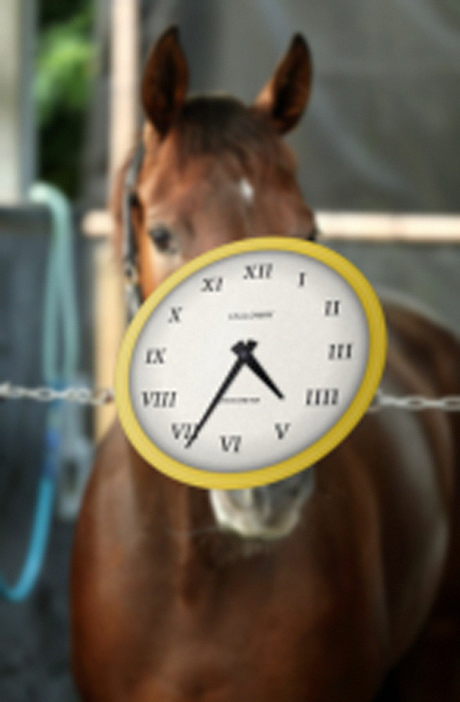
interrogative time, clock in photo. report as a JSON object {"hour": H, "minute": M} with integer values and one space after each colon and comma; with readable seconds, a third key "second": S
{"hour": 4, "minute": 34}
